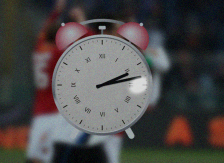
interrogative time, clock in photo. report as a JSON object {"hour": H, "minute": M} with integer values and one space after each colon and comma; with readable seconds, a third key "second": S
{"hour": 2, "minute": 13}
